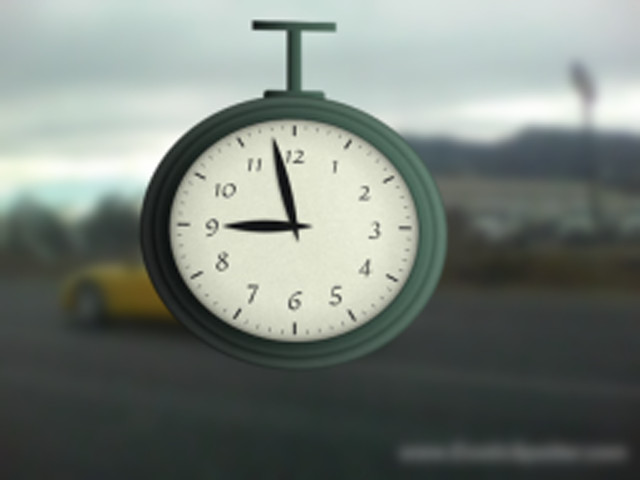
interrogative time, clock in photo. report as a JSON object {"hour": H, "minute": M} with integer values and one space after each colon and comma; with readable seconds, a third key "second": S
{"hour": 8, "minute": 58}
